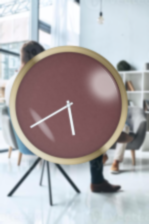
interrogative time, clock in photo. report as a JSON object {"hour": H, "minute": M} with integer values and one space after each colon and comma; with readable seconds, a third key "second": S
{"hour": 5, "minute": 40}
